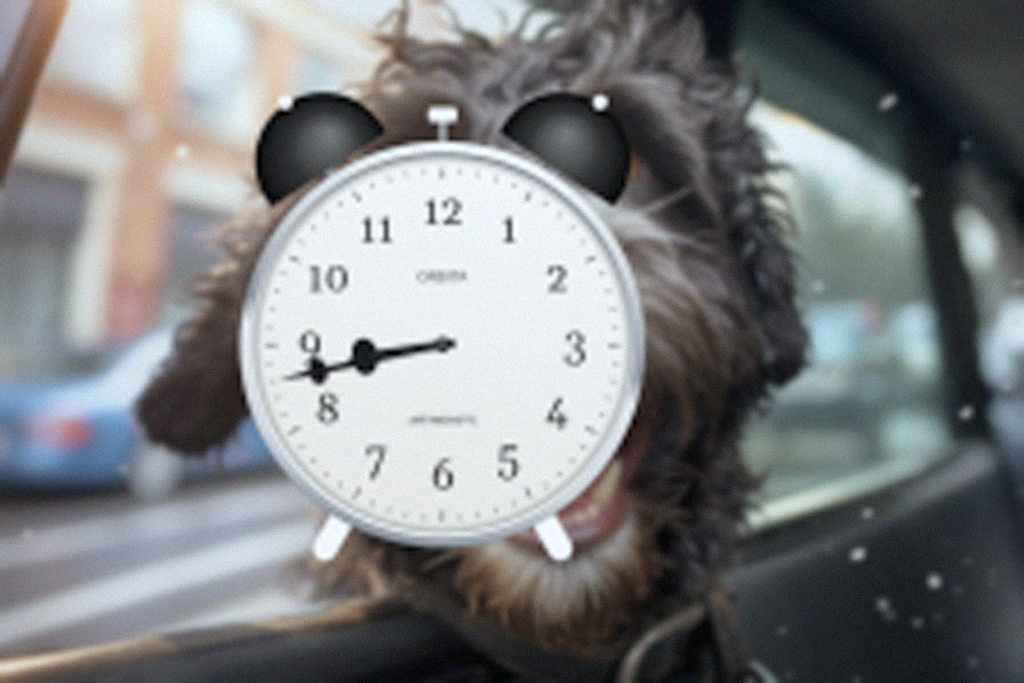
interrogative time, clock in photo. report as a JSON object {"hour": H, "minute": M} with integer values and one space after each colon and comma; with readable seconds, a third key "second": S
{"hour": 8, "minute": 43}
